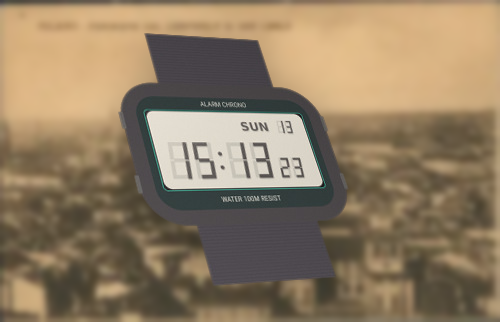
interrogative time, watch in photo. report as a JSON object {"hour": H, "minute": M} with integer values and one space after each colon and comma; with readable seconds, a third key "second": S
{"hour": 15, "minute": 13, "second": 23}
